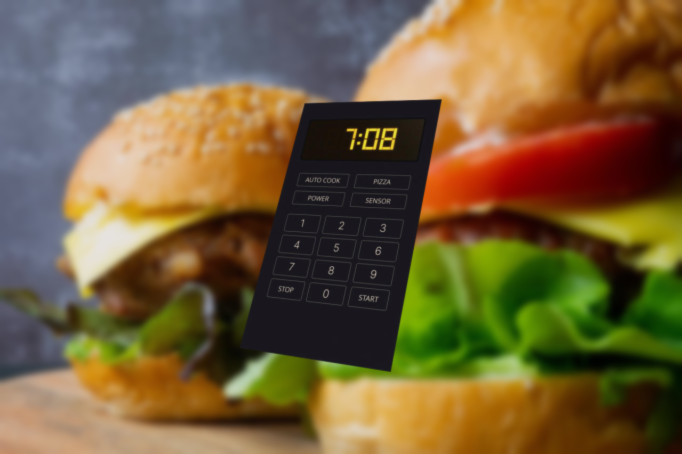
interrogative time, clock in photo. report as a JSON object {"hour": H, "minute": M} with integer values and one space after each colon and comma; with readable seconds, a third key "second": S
{"hour": 7, "minute": 8}
